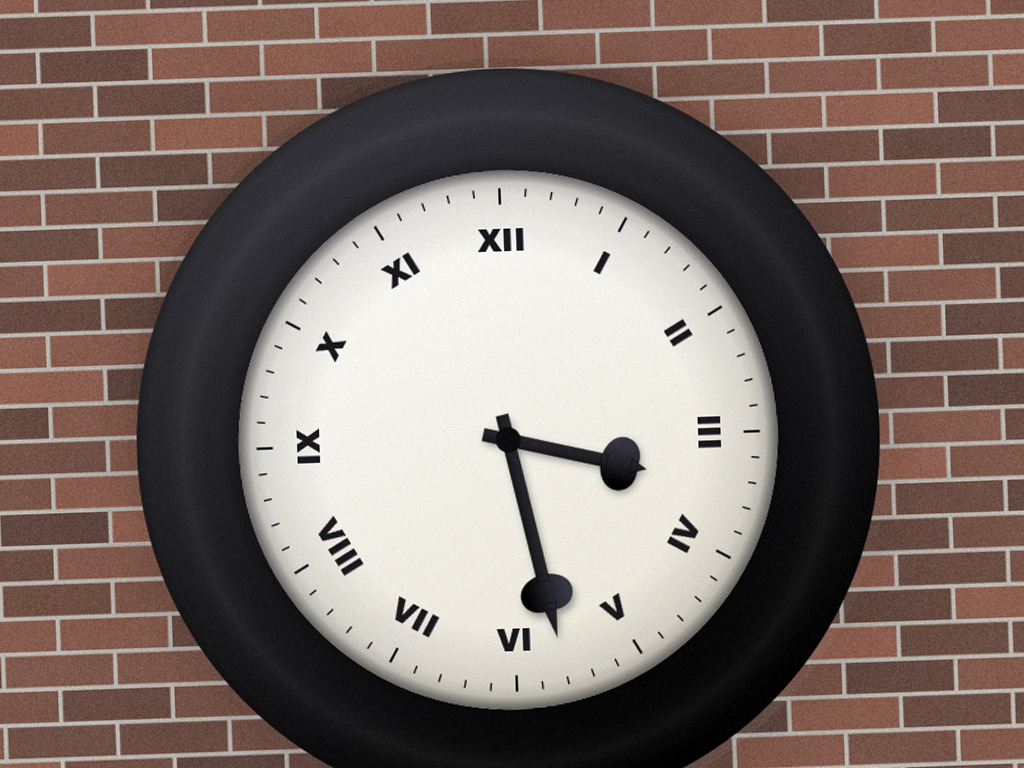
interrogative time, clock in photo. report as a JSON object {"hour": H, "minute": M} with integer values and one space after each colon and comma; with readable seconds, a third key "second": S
{"hour": 3, "minute": 28}
